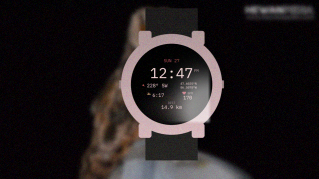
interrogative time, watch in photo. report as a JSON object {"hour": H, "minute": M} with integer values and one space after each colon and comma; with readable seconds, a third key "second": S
{"hour": 12, "minute": 47}
